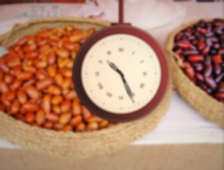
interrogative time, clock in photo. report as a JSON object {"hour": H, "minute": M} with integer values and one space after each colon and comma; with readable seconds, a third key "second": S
{"hour": 10, "minute": 26}
